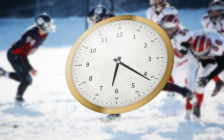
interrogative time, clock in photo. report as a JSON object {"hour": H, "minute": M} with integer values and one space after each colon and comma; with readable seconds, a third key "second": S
{"hour": 6, "minute": 21}
